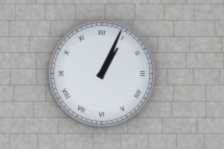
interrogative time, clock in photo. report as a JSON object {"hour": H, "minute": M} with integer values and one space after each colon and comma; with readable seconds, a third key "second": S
{"hour": 1, "minute": 4}
